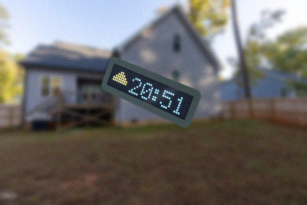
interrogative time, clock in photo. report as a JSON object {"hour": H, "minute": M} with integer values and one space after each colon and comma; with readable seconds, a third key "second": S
{"hour": 20, "minute": 51}
